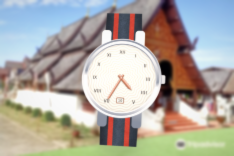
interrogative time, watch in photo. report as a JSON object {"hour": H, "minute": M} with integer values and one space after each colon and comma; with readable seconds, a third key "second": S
{"hour": 4, "minute": 35}
